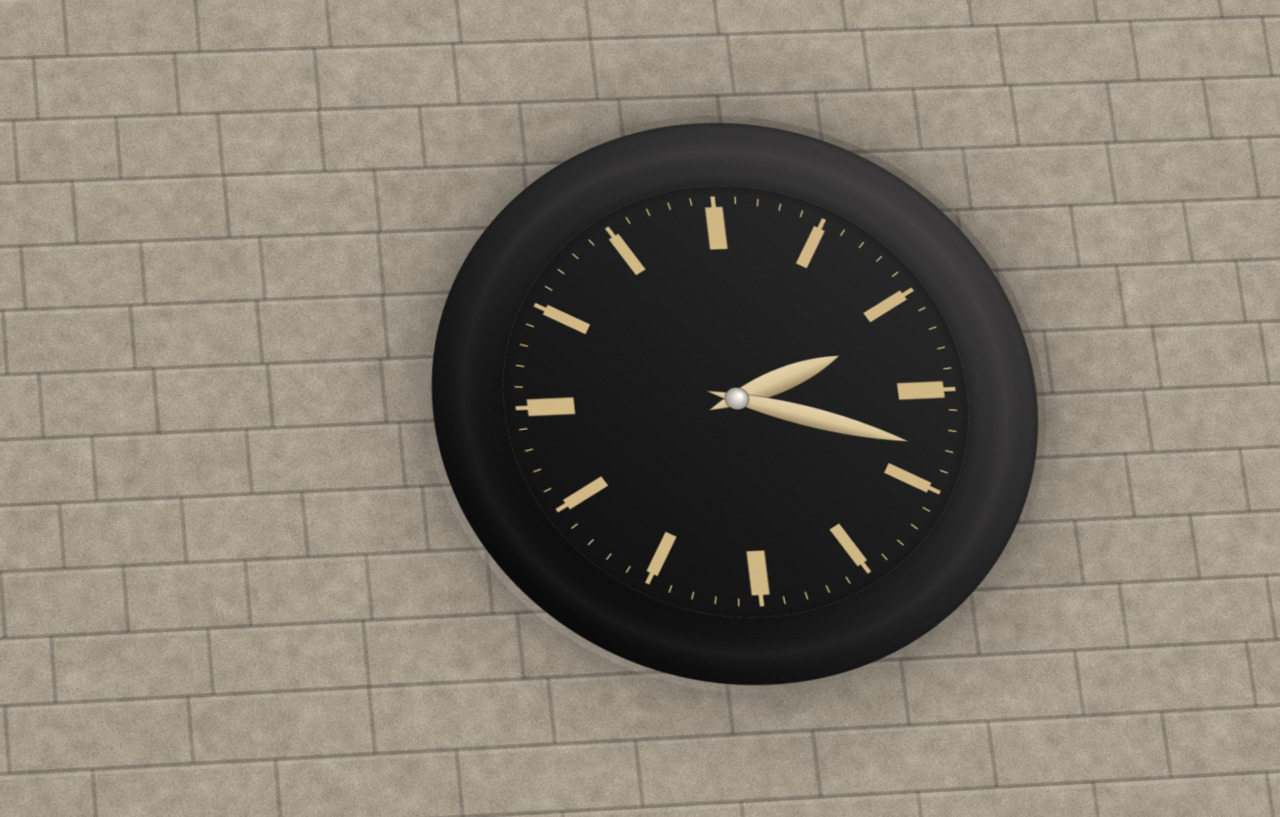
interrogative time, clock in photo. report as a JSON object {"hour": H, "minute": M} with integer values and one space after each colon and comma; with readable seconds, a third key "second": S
{"hour": 2, "minute": 18}
